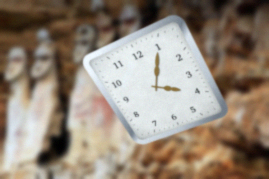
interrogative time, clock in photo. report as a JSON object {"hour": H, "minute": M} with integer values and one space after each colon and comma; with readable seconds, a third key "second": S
{"hour": 4, "minute": 5}
